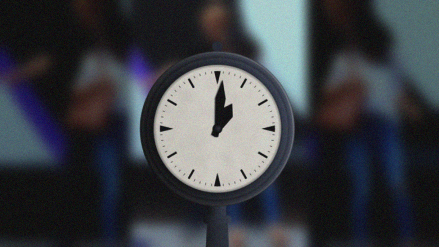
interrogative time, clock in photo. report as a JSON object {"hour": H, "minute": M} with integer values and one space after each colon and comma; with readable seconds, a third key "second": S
{"hour": 1, "minute": 1}
